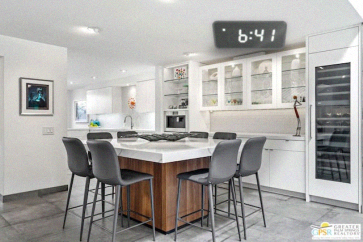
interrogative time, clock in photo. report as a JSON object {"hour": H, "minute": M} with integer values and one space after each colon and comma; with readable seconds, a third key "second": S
{"hour": 6, "minute": 41}
